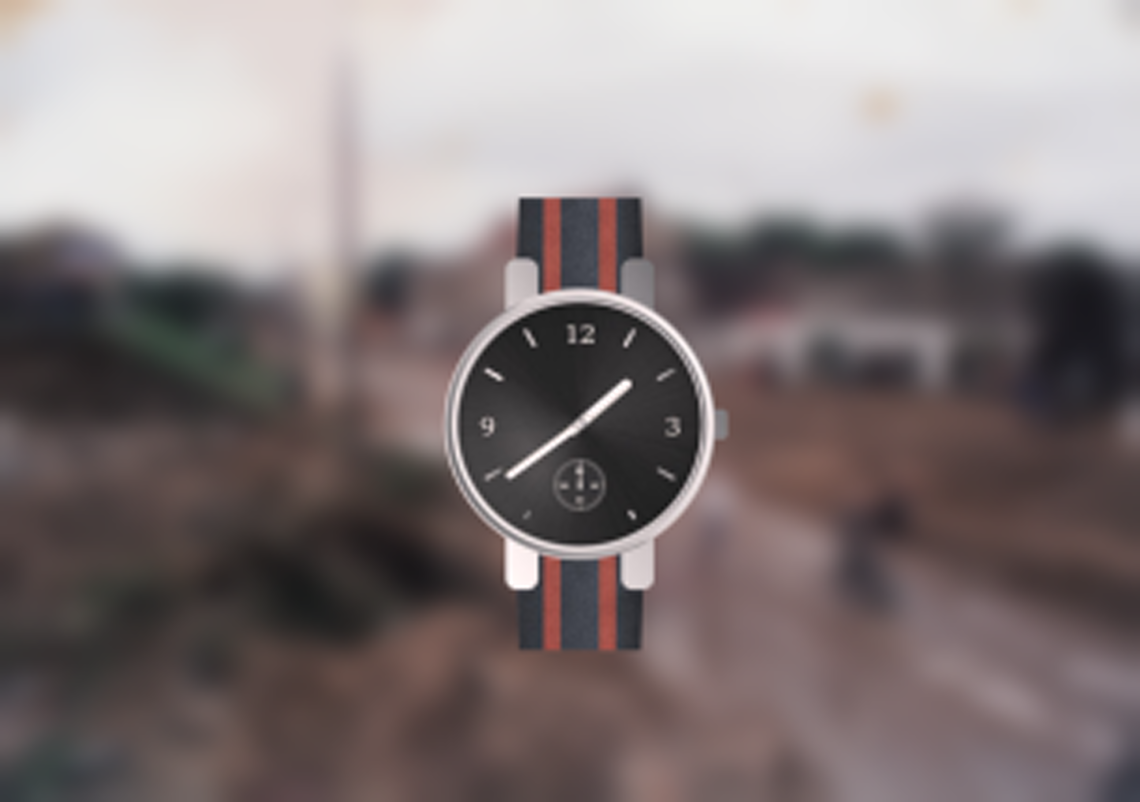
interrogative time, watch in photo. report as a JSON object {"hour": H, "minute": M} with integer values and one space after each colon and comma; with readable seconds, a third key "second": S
{"hour": 1, "minute": 39}
